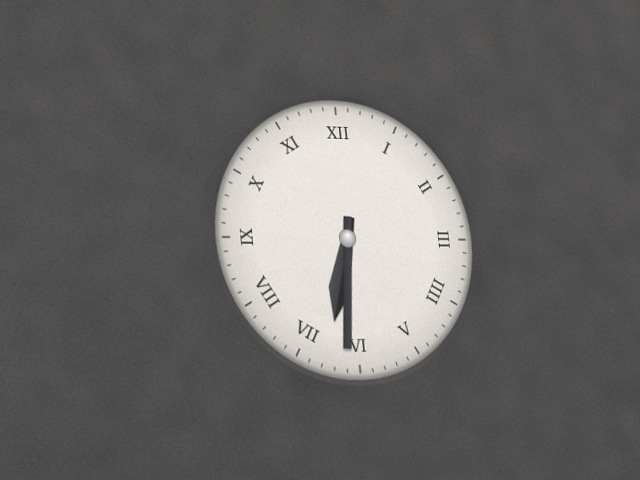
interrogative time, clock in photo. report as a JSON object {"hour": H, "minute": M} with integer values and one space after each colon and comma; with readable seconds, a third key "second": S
{"hour": 6, "minute": 31}
